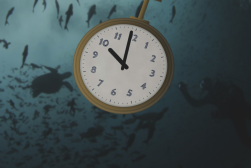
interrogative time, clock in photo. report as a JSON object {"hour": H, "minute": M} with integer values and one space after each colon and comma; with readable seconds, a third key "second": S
{"hour": 9, "minute": 59}
